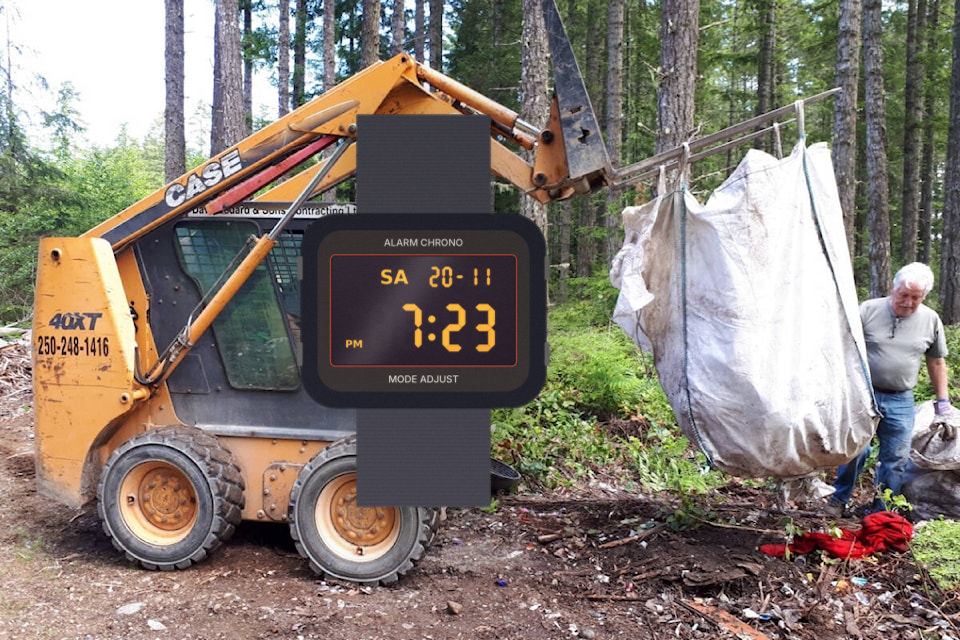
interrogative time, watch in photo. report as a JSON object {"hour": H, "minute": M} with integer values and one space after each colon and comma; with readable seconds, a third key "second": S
{"hour": 7, "minute": 23}
